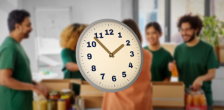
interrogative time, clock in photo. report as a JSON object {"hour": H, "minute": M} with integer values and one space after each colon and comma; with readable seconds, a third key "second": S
{"hour": 1, "minute": 53}
